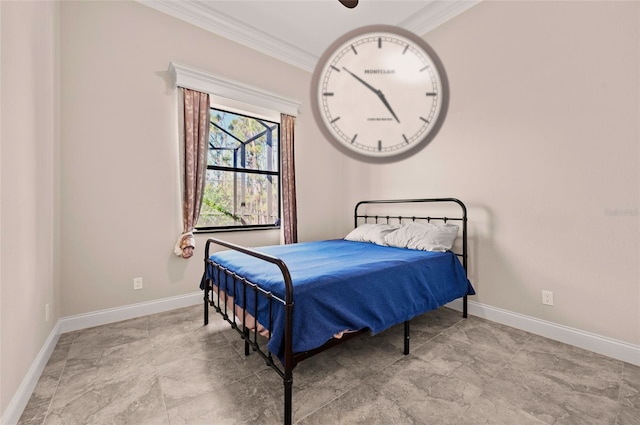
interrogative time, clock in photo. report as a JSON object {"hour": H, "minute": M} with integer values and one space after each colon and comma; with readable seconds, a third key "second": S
{"hour": 4, "minute": 51}
